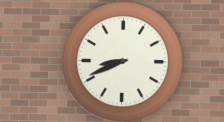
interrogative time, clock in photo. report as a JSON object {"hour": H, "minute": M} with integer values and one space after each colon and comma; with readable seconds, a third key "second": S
{"hour": 8, "minute": 41}
